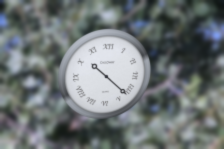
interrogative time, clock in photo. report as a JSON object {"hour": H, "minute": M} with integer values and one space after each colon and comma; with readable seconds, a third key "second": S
{"hour": 10, "minute": 22}
